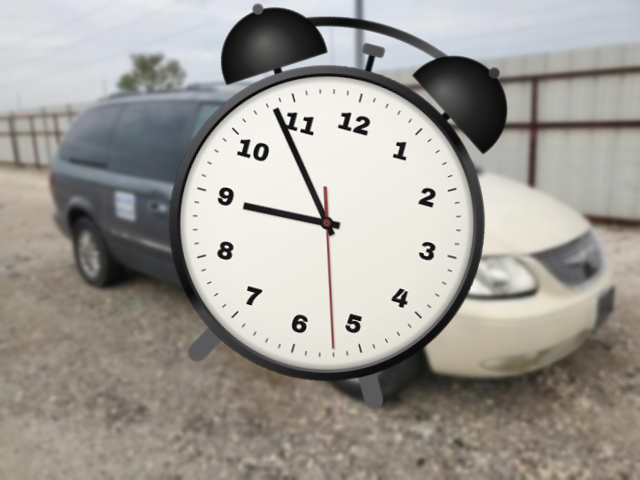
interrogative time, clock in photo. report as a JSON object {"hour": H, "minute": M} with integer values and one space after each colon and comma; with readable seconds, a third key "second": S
{"hour": 8, "minute": 53, "second": 27}
